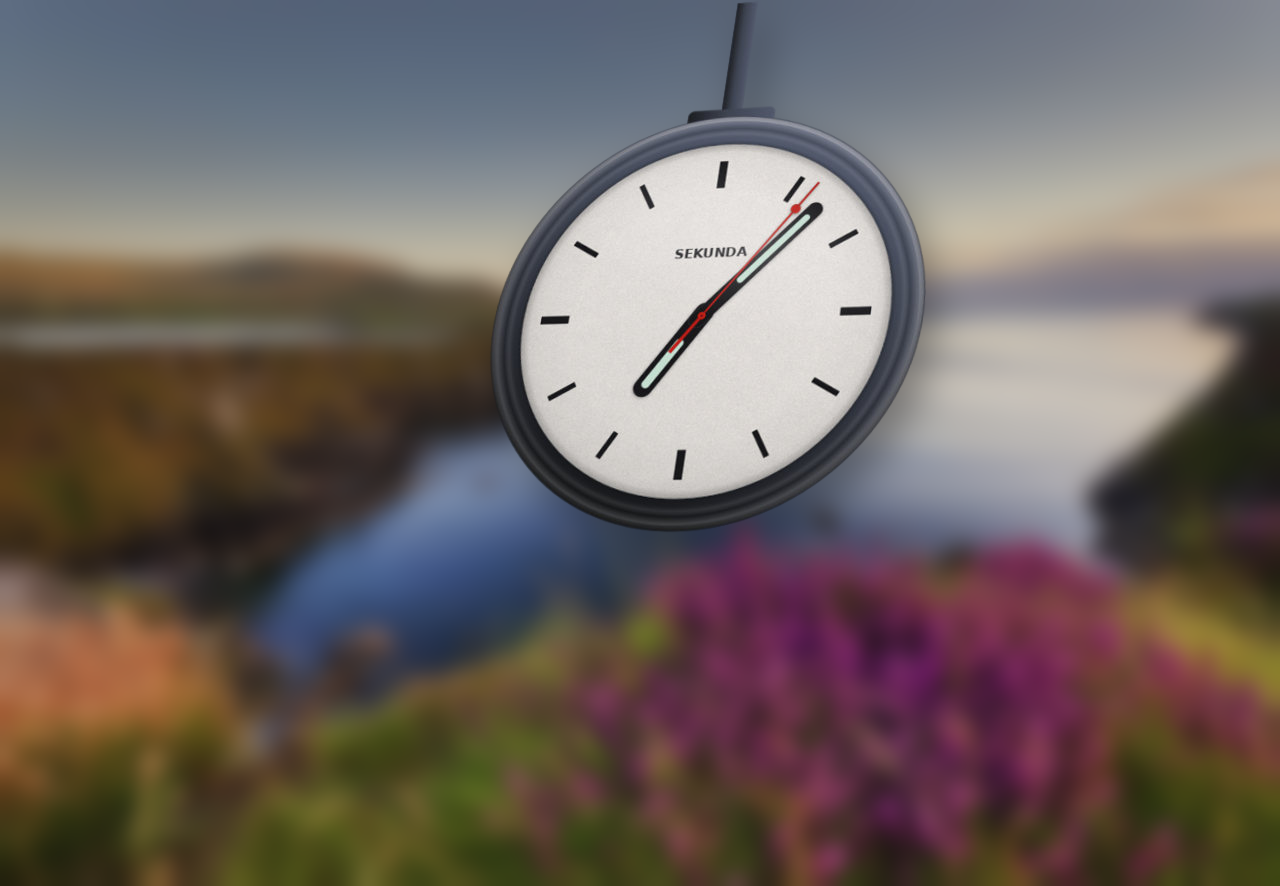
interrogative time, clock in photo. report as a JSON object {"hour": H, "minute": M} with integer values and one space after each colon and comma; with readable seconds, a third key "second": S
{"hour": 7, "minute": 7, "second": 6}
